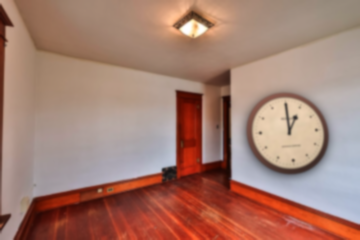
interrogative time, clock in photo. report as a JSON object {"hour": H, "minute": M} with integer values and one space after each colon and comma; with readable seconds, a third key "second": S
{"hour": 1, "minute": 0}
